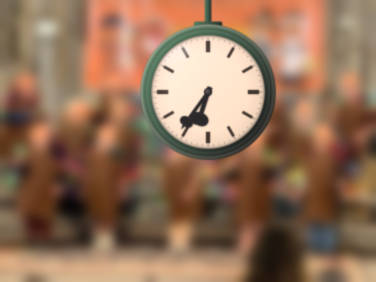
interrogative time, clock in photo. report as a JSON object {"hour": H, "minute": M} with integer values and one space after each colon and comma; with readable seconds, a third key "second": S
{"hour": 6, "minute": 36}
